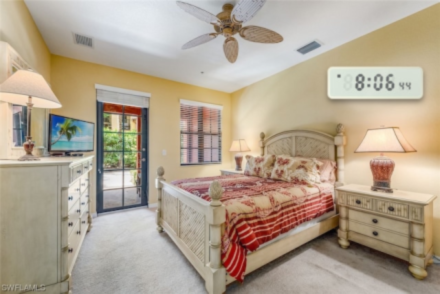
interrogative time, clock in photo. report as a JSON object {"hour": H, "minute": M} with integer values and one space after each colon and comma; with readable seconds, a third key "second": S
{"hour": 8, "minute": 6, "second": 44}
